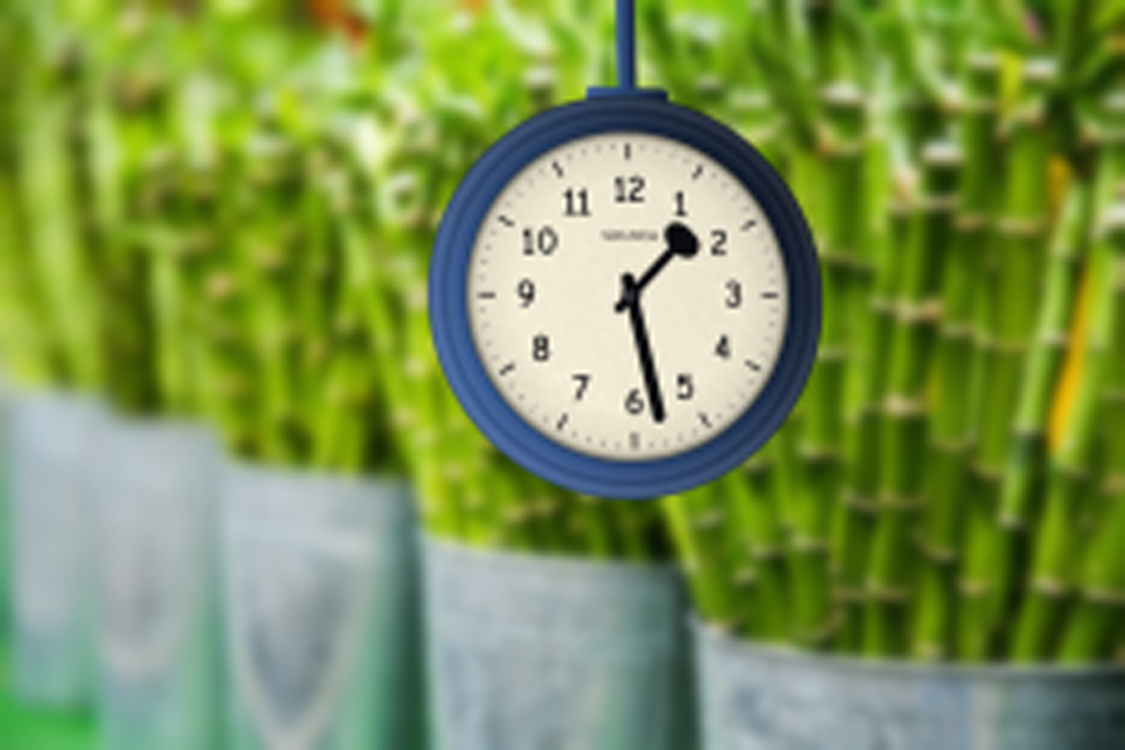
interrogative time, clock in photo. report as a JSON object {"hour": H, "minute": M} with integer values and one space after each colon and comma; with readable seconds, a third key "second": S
{"hour": 1, "minute": 28}
